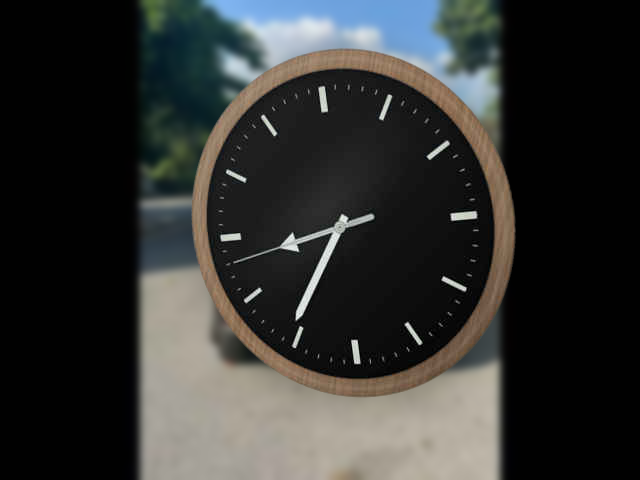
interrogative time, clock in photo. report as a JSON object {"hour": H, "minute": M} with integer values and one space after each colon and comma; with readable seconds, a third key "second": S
{"hour": 8, "minute": 35, "second": 43}
